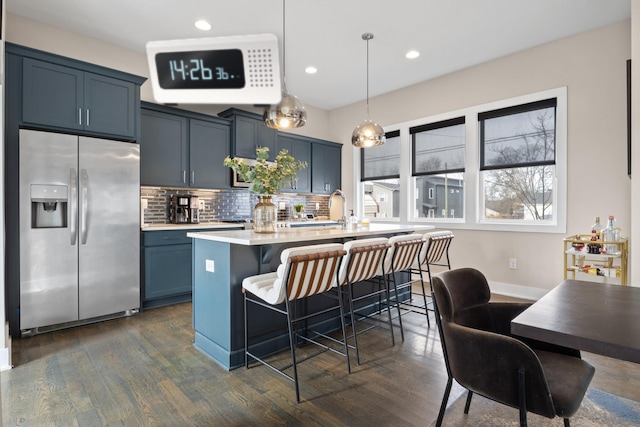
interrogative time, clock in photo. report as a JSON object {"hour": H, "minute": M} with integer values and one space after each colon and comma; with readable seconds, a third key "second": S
{"hour": 14, "minute": 26, "second": 36}
